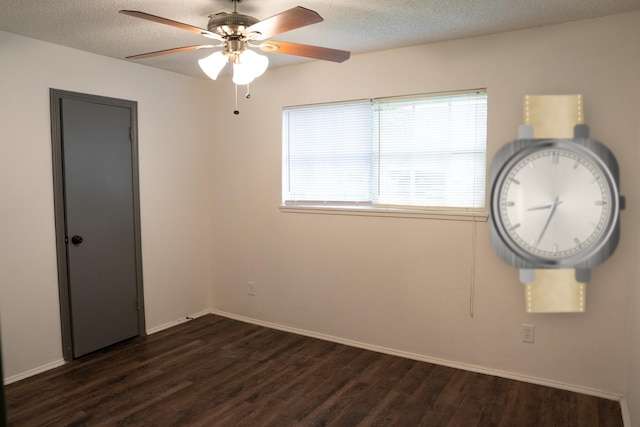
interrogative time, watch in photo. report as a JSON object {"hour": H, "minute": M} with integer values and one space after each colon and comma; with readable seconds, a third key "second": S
{"hour": 8, "minute": 34}
